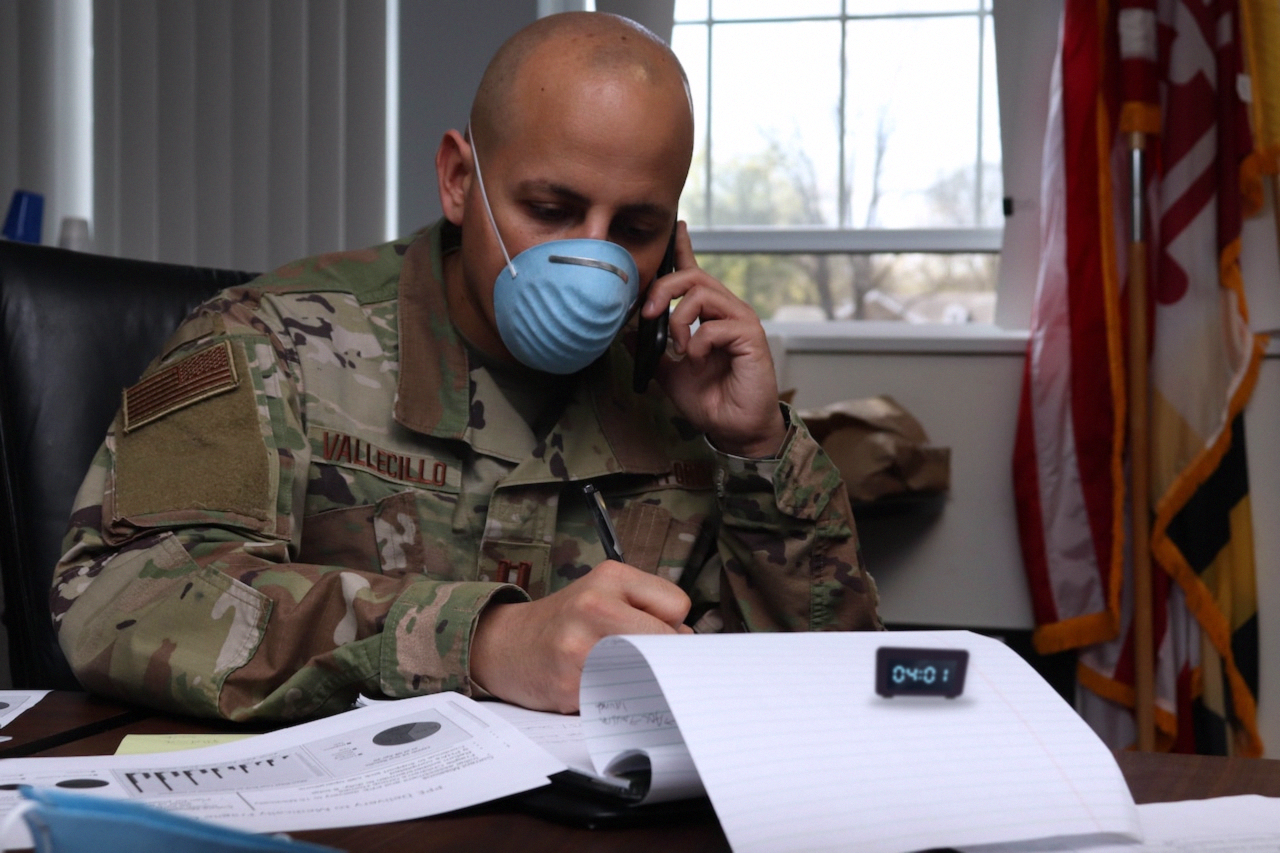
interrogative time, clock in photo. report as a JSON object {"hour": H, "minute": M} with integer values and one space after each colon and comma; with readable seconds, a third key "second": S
{"hour": 4, "minute": 1}
